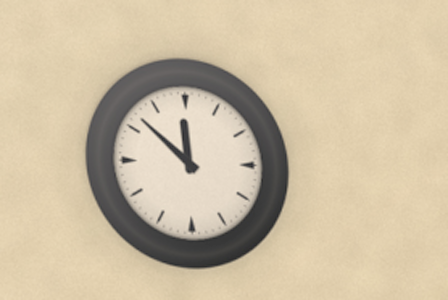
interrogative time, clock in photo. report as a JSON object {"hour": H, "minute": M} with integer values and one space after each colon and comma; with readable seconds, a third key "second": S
{"hour": 11, "minute": 52}
